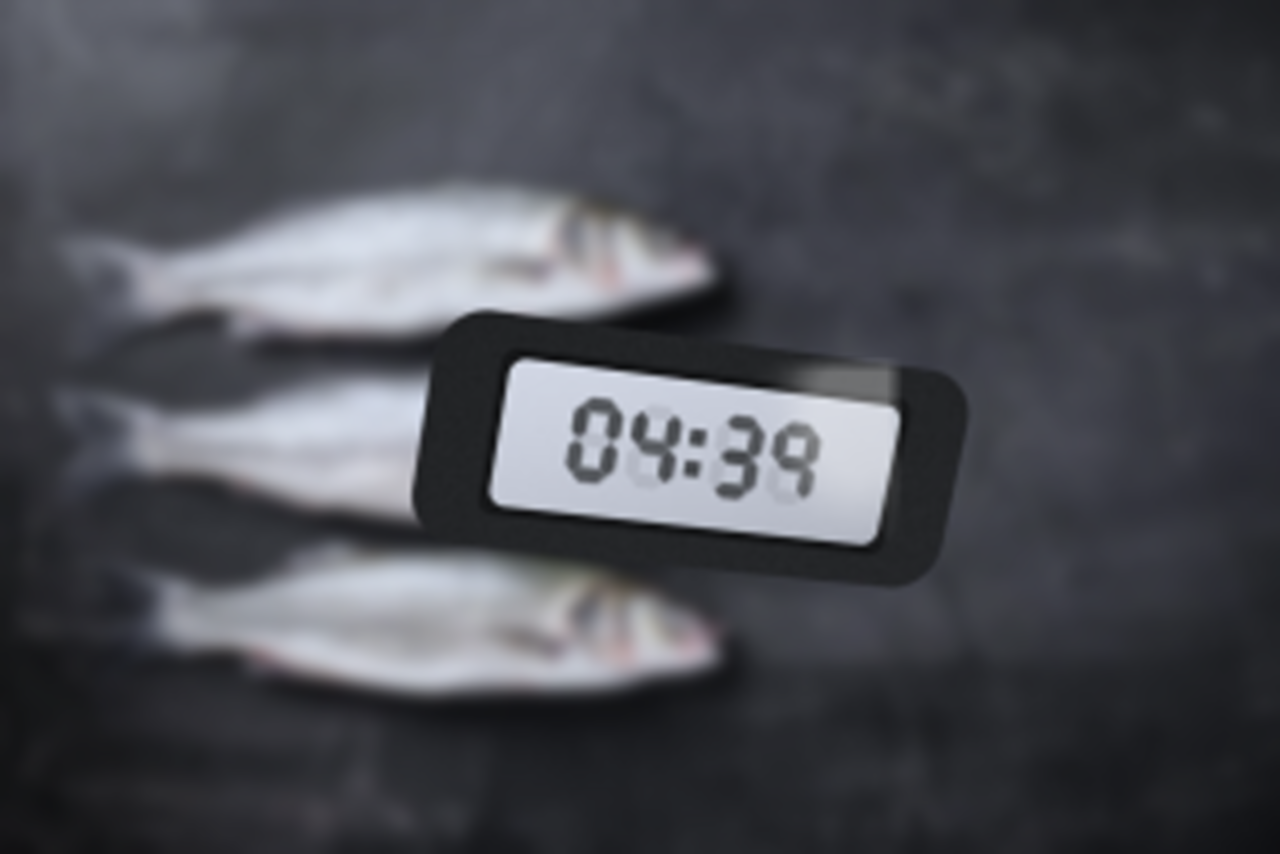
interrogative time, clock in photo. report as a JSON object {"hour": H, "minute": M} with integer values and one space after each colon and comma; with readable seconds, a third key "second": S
{"hour": 4, "minute": 39}
